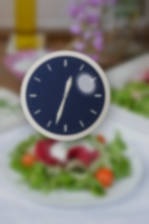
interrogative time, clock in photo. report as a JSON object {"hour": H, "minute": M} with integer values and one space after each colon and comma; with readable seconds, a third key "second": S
{"hour": 12, "minute": 33}
